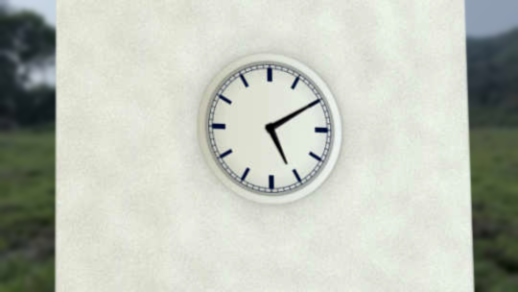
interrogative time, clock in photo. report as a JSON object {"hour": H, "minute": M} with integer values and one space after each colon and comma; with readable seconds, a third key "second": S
{"hour": 5, "minute": 10}
